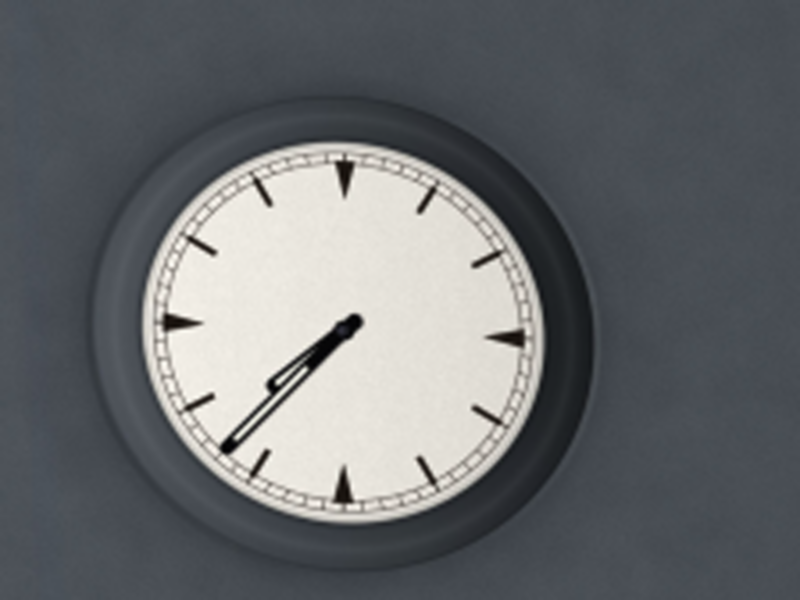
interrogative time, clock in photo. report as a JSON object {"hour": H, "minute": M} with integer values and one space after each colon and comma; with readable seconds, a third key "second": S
{"hour": 7, "minute": 37}
